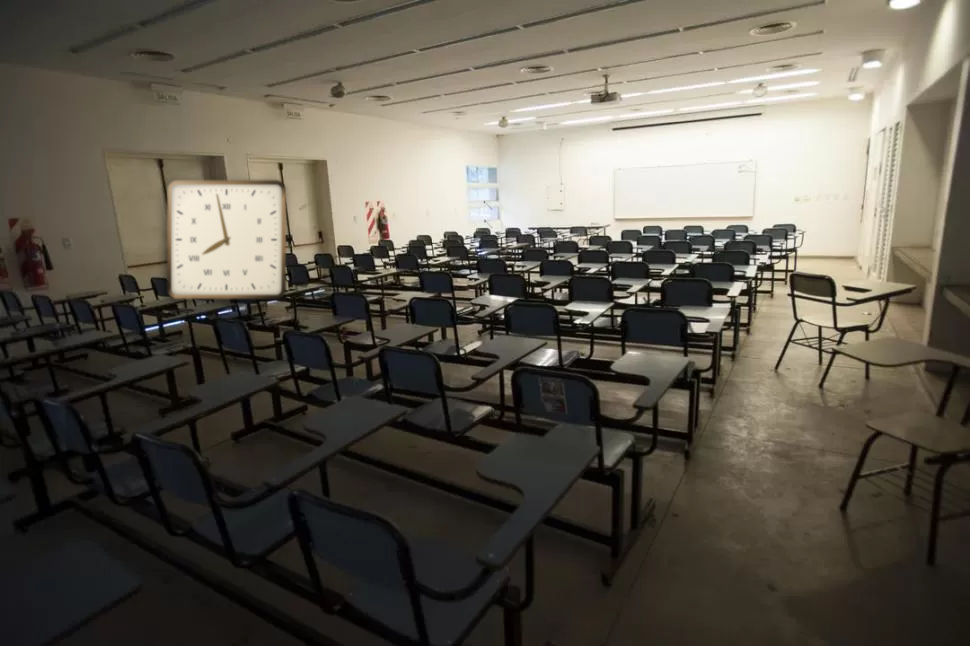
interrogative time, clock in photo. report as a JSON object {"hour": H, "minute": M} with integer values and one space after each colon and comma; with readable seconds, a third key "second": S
{"hour": 7, "minute": 58}
